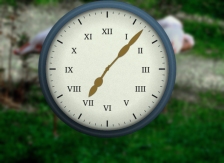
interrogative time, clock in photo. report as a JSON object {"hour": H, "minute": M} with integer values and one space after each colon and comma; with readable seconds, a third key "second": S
{"hour": 7, "minute": 7}
